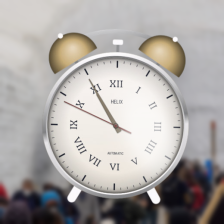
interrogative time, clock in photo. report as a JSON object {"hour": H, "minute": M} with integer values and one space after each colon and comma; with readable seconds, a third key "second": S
{"hour": 10, "minute": 54, "second": 49}
